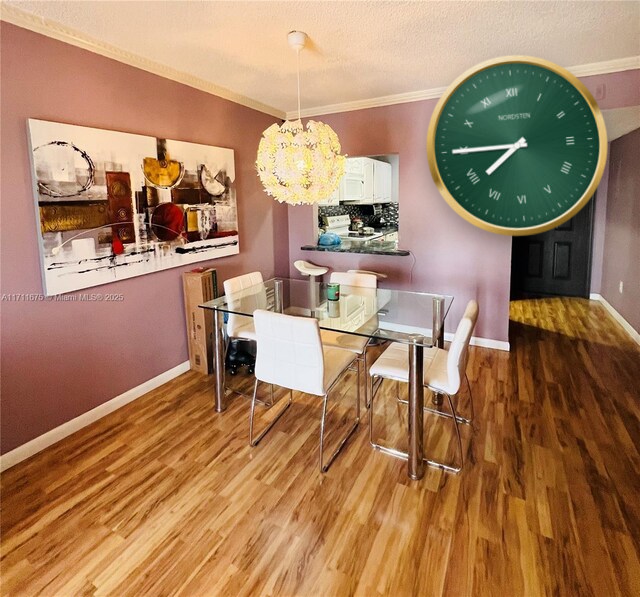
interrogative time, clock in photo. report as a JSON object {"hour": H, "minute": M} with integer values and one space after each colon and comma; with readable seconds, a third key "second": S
{"hour": 7, "minute": 45}
